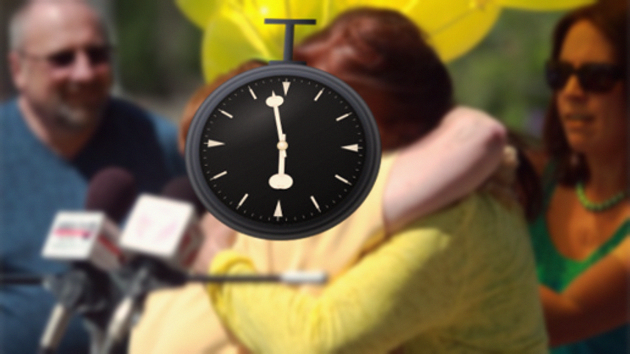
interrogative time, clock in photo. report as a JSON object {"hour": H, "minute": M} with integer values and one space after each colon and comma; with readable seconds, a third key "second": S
{"hour": 5, "minute": 58}
